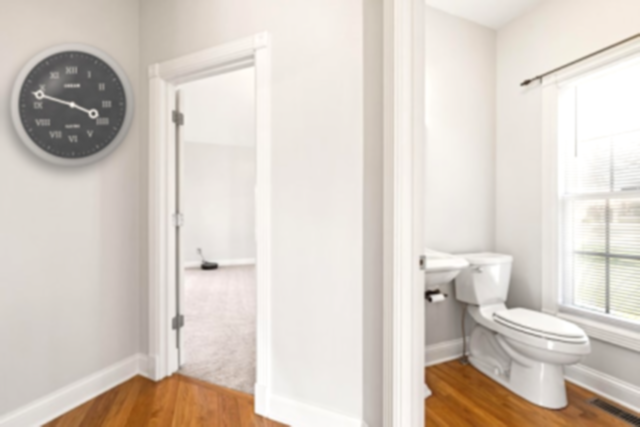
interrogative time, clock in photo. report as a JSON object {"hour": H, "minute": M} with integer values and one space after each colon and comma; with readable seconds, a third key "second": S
{"hour": 3, "minute": 48}
